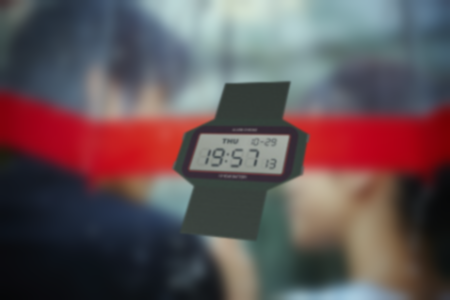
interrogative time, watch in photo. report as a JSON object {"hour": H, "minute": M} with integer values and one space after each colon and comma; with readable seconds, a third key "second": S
{"hour": 19, "minute": 57}
